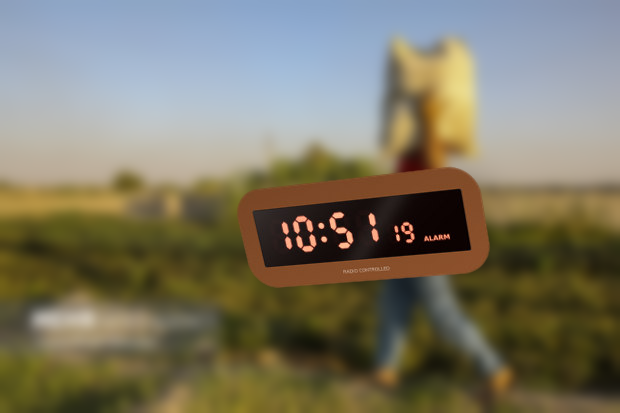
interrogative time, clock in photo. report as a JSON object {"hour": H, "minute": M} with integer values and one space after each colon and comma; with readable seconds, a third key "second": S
{"hour": 10, "minute": 51, "second": 19}
